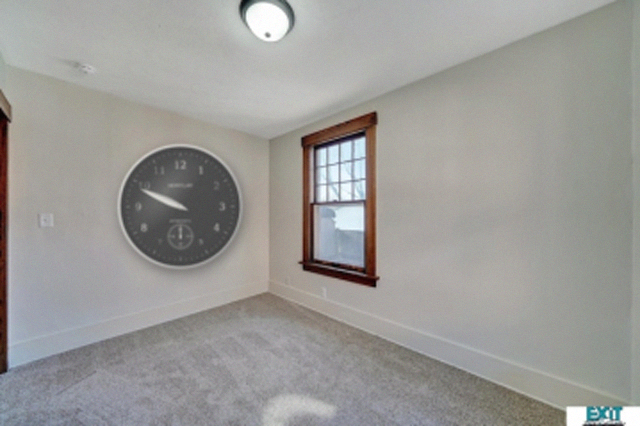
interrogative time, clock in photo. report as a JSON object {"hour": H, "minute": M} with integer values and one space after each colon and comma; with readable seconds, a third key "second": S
{"hour": 9, "minute": 49}
